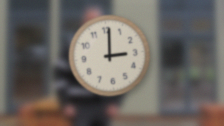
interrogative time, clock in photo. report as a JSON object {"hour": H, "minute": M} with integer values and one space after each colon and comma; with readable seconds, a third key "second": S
{"hour": 3, "minute": 1}
